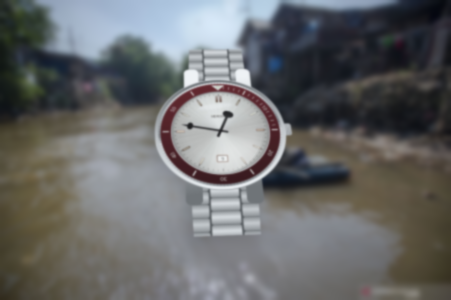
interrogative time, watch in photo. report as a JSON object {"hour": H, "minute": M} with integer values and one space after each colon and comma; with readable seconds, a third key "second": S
{"hour": 12, "minute": 47}
